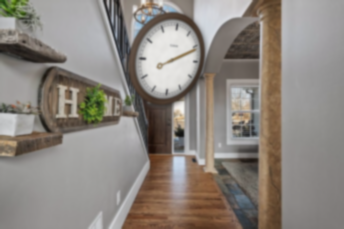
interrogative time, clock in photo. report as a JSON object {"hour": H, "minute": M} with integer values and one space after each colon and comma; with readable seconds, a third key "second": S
{"hour": 8, "minute": 11}
